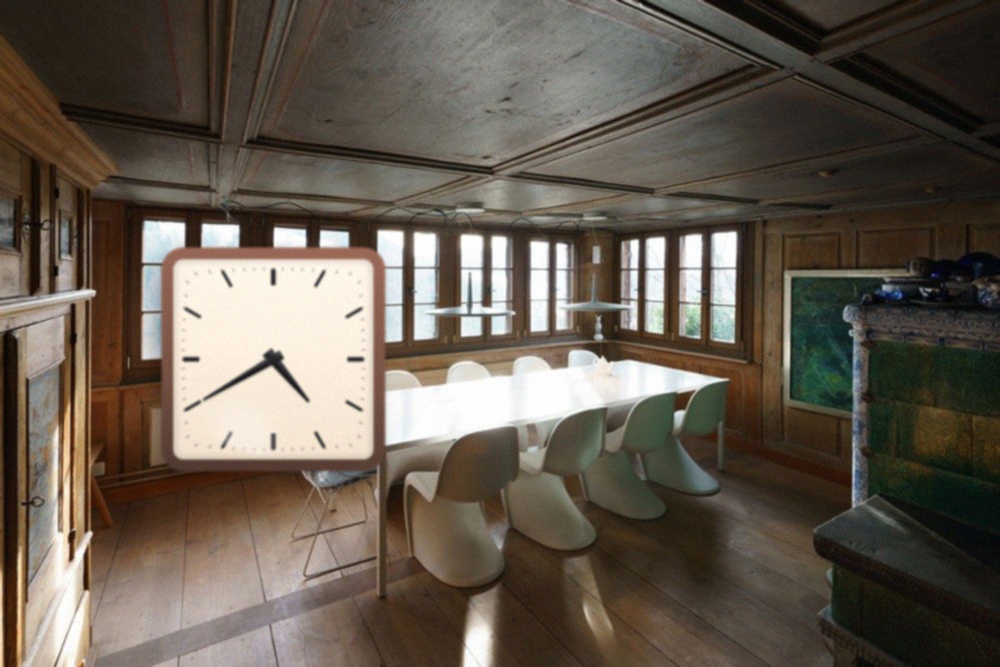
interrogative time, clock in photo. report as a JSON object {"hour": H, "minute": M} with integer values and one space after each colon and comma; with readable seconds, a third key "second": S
{"hour": 4, "minute": 40}
